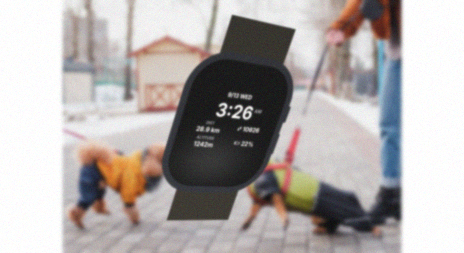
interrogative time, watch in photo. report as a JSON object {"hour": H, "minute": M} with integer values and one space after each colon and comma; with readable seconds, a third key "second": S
{"hour": 3, "minute": 26}
